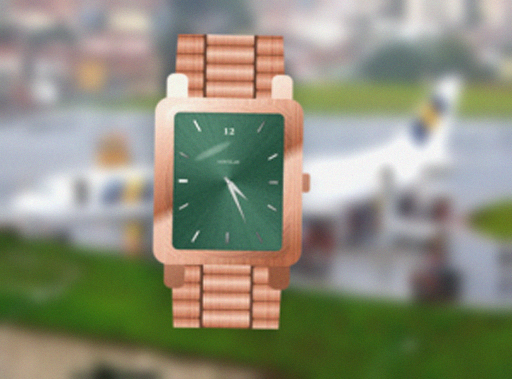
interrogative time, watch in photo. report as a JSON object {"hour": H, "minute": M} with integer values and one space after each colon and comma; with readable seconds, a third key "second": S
{"hour": 4, "minute": 26}
